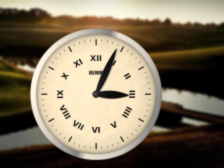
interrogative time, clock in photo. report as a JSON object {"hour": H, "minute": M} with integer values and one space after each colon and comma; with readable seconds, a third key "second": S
{"hour": 3, "minute": 4}
